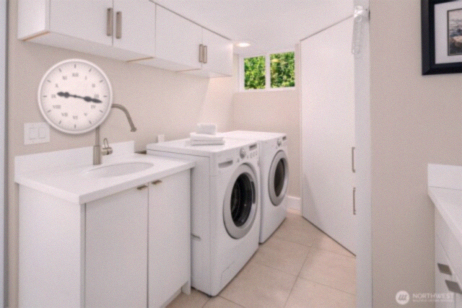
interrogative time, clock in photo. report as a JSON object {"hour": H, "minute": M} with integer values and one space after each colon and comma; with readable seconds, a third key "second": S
{"hour": 9, "minute": 17}
